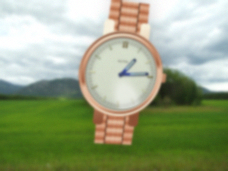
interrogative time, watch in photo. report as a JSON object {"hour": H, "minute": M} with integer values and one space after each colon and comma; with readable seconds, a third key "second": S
{"hour": 1, "minute": 14}
